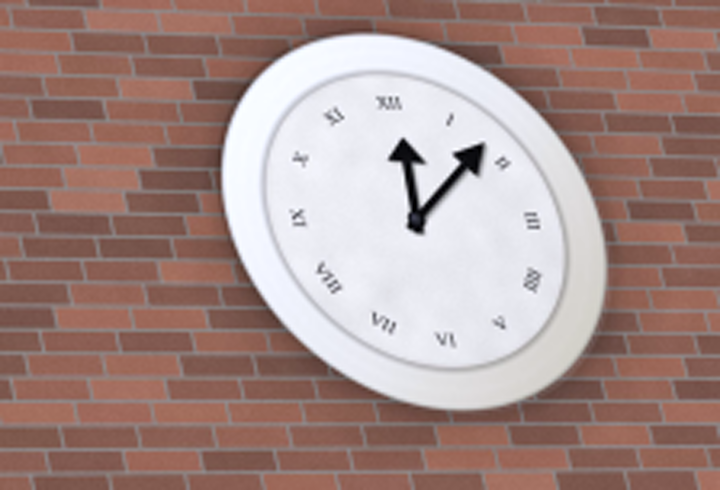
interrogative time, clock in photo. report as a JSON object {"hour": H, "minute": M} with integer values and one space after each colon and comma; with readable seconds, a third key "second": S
{"hour": 12, "minute": 8}
